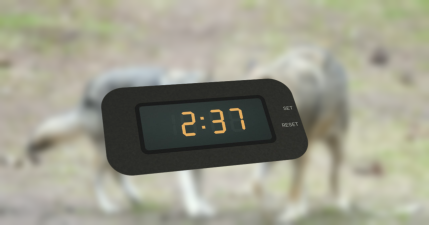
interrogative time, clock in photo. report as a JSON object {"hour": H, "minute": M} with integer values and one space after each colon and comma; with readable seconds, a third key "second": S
{"hour": 2, "minute": 37}
